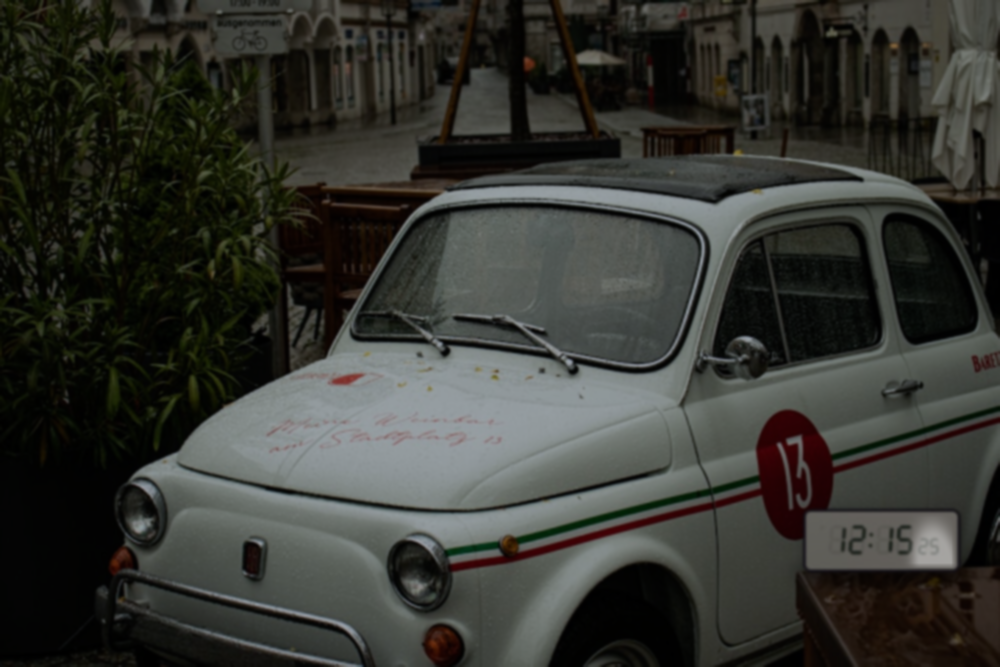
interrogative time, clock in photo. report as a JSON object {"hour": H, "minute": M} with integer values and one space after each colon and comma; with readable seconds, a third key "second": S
{"hour": 12, "minute": 15, "second": 25}
